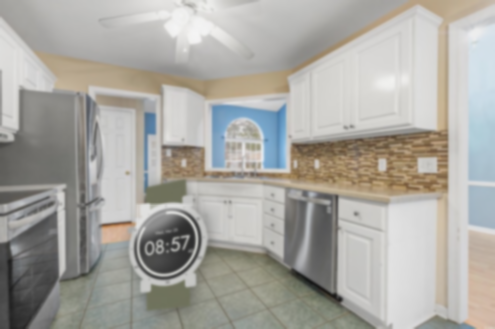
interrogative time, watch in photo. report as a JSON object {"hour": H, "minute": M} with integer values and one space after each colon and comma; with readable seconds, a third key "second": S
{"hour": 8, "minute": 57}
